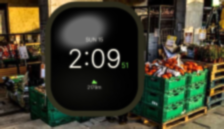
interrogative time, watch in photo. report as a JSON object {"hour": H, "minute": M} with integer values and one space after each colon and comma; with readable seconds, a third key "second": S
{"hour": 2, "minute": 9}
